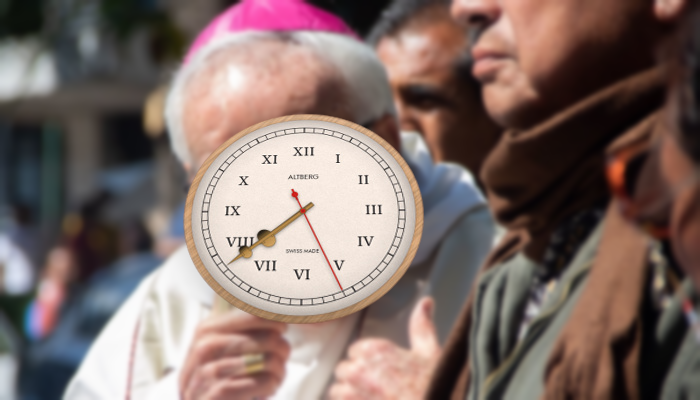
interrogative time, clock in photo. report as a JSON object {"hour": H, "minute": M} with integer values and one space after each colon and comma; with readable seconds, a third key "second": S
{"hour": 7, "minute": 38, "second": 26}
